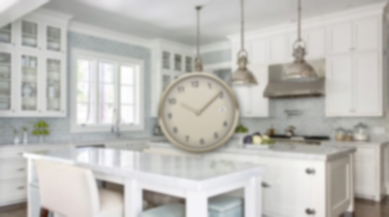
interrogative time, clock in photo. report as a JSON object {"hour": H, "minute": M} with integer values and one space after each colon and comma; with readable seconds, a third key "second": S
{"hour": 10, "minute": 9}
